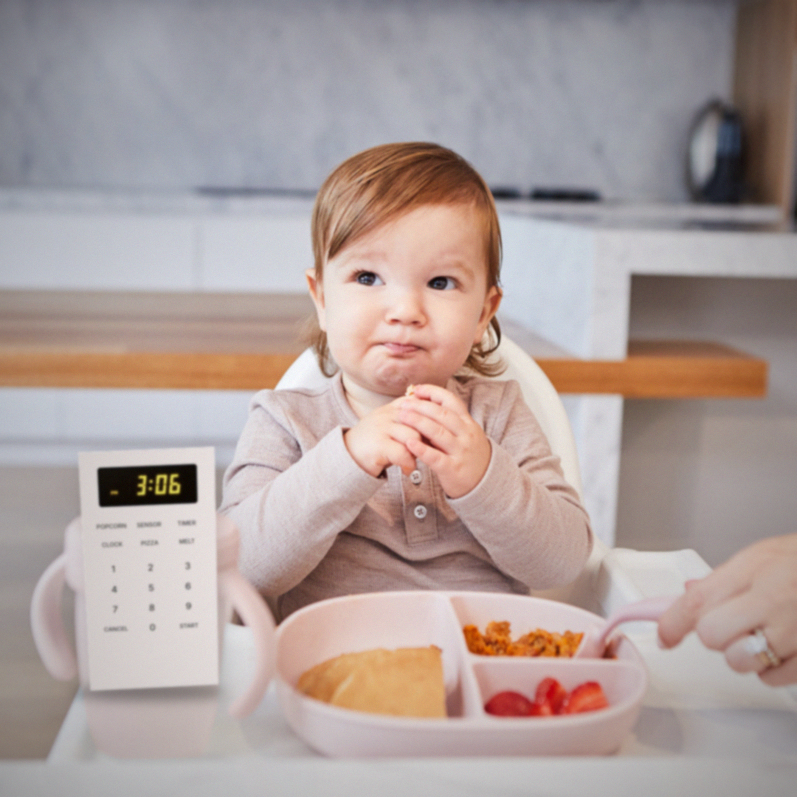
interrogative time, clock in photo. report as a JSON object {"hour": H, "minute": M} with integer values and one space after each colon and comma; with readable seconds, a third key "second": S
{"hour": 3, "minute": 6}
